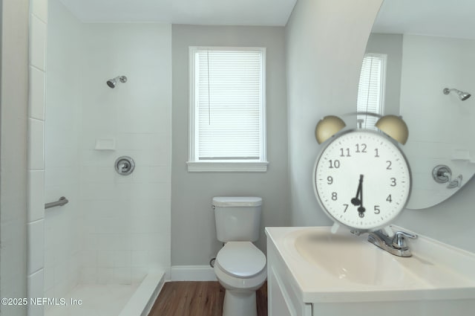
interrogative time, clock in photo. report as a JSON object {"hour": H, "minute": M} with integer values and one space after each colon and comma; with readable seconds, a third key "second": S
{"hour": 6, "minute": 30}
